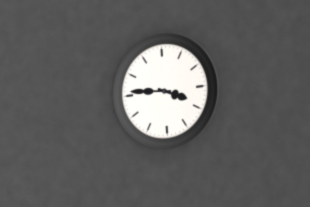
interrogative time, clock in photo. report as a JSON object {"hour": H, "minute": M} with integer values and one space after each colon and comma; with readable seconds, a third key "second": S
{"hour": 3, "minute": 46}
